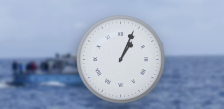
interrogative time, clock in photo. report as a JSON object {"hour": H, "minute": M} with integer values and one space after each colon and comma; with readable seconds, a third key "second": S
{"hour": 1, "minute": 4}
